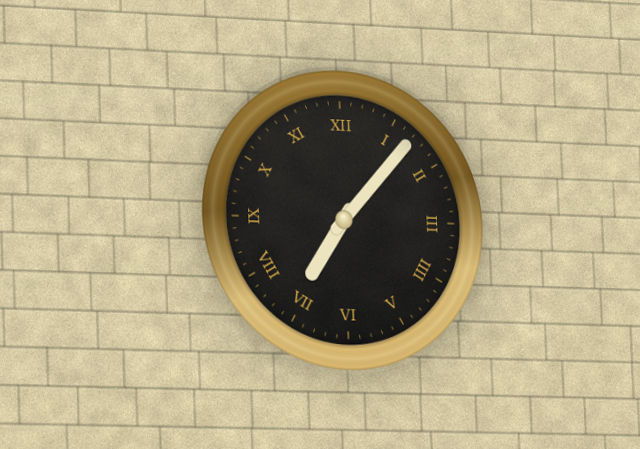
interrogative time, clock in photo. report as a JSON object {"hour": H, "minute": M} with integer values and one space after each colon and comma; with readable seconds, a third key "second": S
{"hour": 7, "minute": 7}
